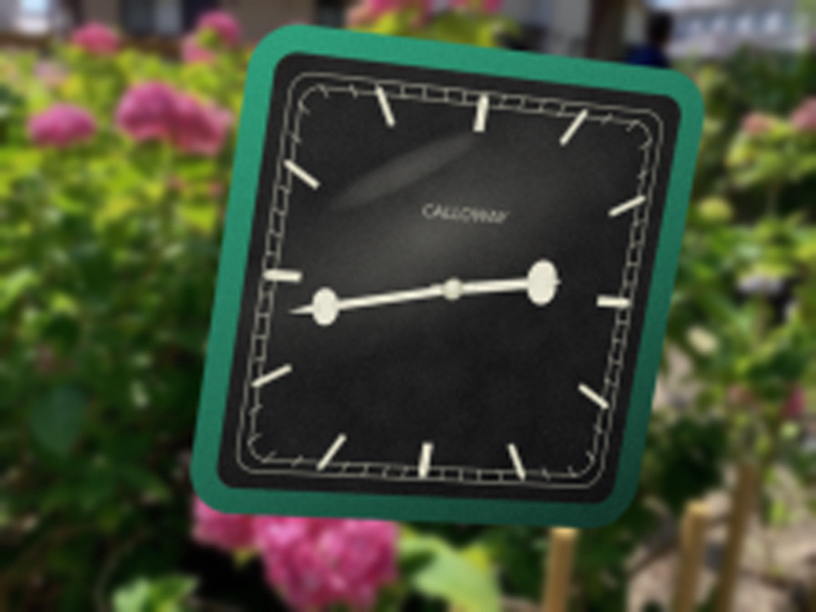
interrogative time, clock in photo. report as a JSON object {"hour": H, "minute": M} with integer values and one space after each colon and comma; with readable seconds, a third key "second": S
{"hour": 2, "minute": 43}
